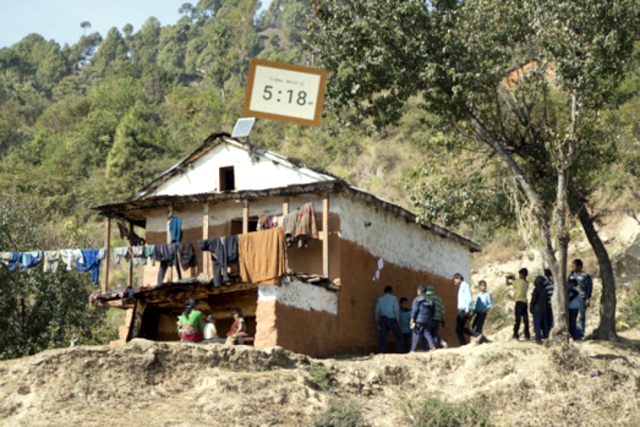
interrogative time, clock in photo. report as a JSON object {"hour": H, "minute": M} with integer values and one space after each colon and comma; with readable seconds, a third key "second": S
{"hour": 5, "minute": 18}
